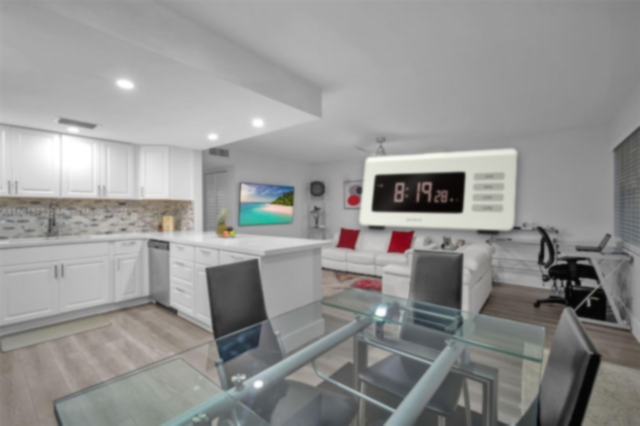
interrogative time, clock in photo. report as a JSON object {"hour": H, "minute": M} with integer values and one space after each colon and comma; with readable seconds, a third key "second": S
{"hour": 8, "minute": 19}
